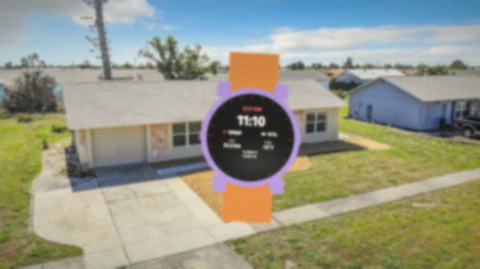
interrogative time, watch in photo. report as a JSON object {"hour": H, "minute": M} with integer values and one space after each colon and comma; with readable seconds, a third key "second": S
{"hour": 11, "minute": 10}
